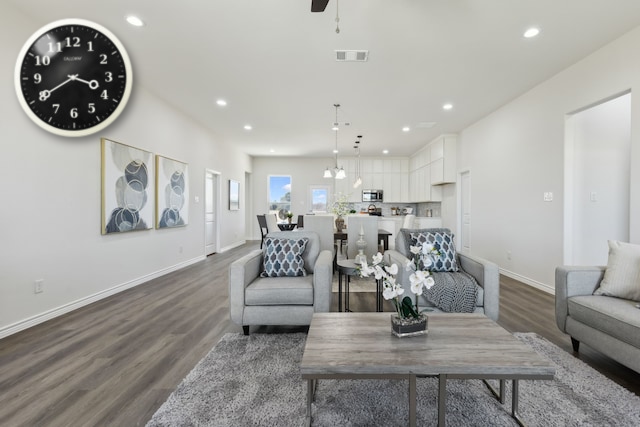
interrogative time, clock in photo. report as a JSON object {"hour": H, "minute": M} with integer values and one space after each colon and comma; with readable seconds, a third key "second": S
{"hour": 3, "minute": 40}
